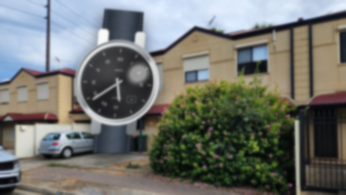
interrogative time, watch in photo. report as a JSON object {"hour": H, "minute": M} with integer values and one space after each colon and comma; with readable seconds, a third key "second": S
{"hour": 5, "minute": 39}
